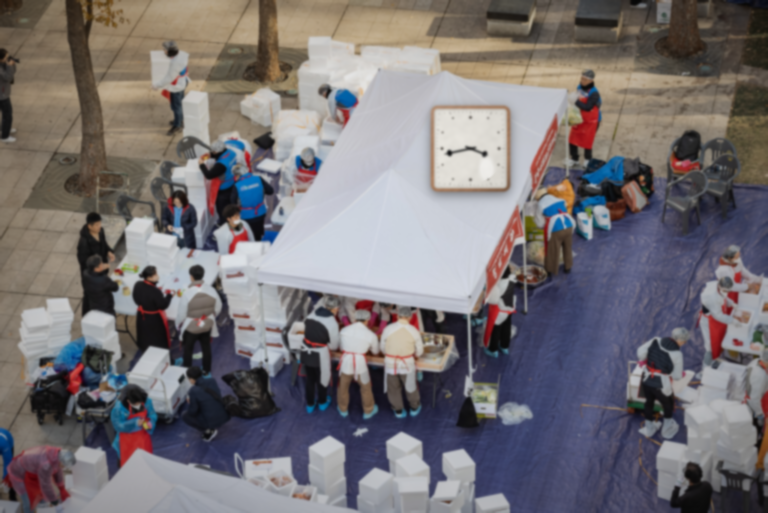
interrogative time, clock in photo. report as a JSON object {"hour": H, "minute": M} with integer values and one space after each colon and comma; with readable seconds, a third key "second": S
{"hour": 3, "minute": 43}
